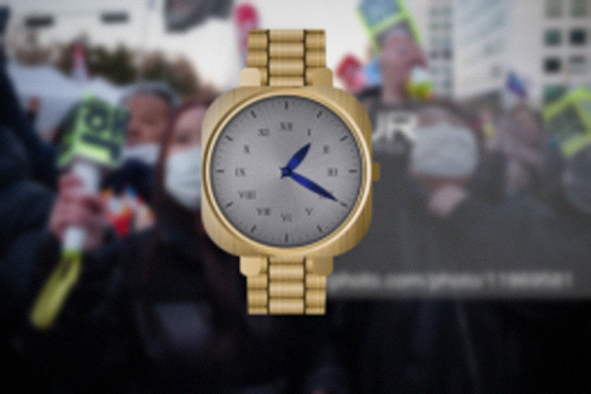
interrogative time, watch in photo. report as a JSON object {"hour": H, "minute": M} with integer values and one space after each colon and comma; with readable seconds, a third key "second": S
{"hour": 1, "minute": 20}
